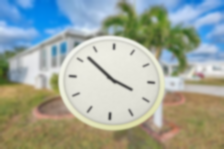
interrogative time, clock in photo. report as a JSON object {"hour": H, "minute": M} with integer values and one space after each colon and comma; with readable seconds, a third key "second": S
{"hour": 3, "minute": 52}
